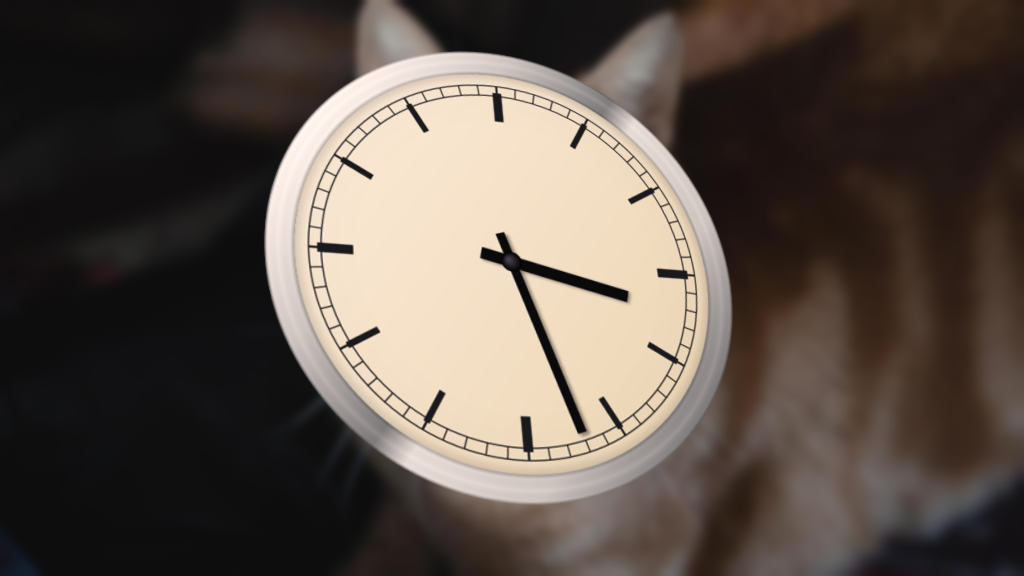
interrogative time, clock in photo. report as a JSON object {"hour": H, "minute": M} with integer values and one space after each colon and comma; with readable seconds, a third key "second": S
{"hour": 3, "minute": 27}
